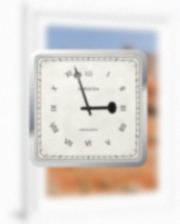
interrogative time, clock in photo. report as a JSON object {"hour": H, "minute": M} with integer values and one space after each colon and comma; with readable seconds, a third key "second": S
{"hour": 2, "minute": 57}
